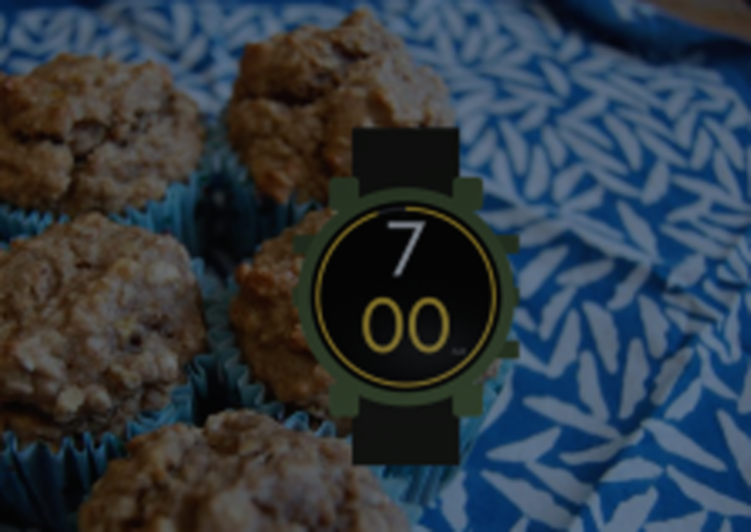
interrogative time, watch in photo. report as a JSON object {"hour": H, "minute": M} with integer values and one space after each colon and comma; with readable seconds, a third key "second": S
{"hour": 7, "minute": 0}
